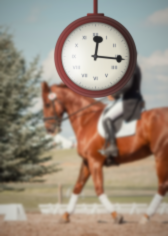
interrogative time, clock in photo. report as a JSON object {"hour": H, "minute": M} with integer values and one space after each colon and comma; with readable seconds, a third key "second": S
{"hour": 12, "minute": 16}
